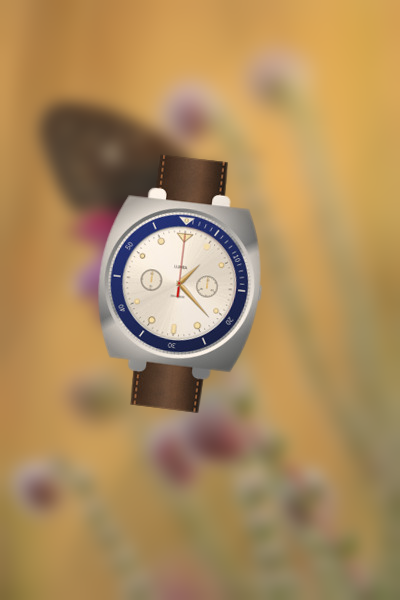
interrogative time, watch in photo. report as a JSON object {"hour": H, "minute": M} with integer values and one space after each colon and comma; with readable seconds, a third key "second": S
{"hour": 1, "minute": 22}
